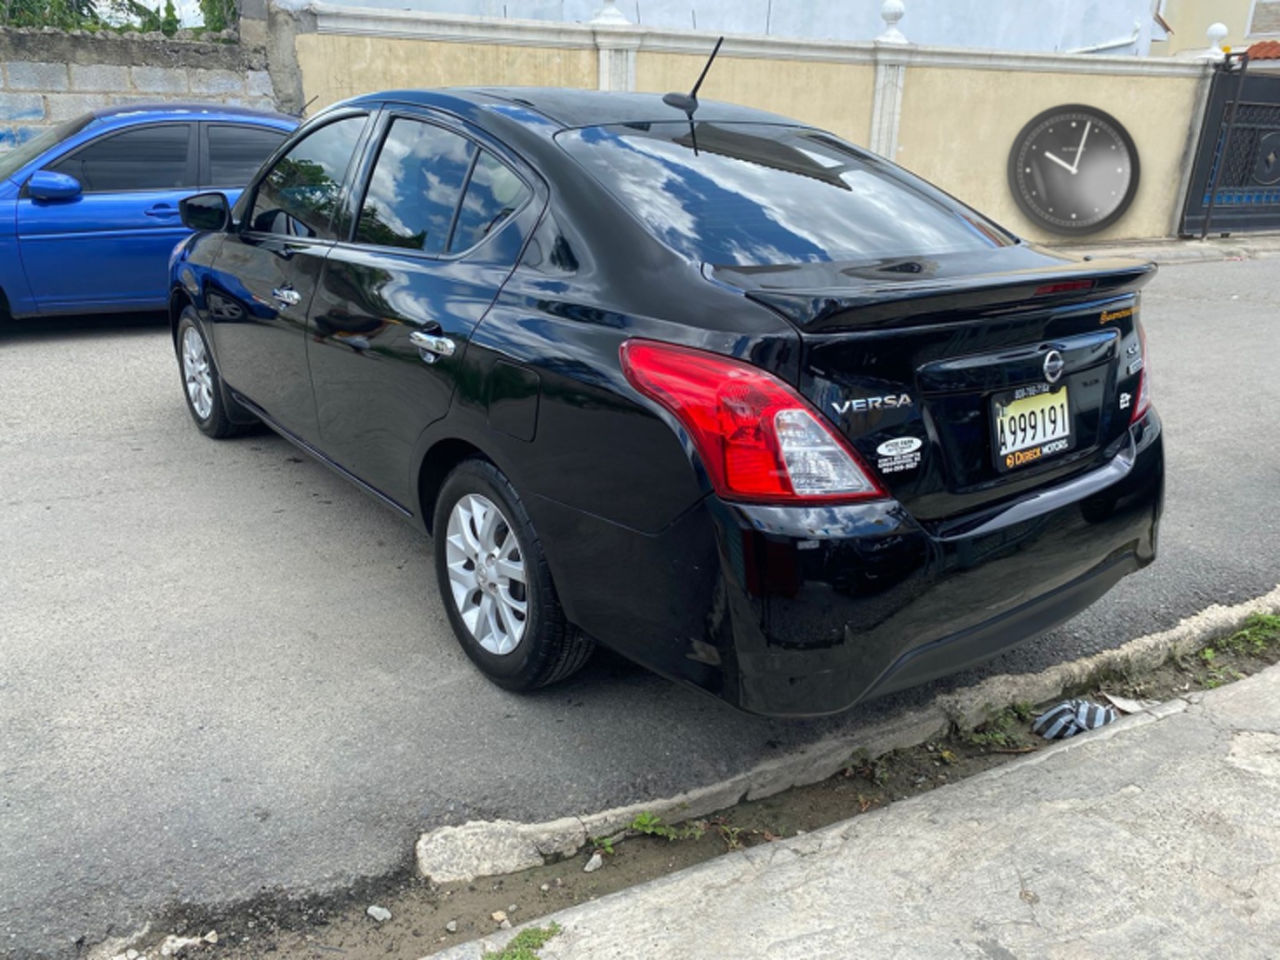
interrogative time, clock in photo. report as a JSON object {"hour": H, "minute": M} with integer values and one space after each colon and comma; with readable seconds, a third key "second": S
{"hour": 10, "minute": 3}
